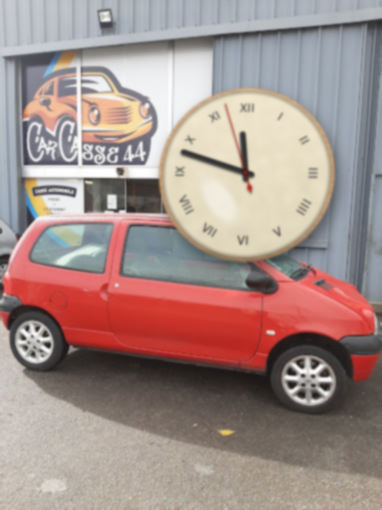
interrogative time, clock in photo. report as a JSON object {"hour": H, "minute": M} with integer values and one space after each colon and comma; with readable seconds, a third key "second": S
{"hour": 11, "minute": 47, "second": 57}
